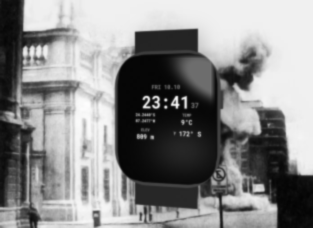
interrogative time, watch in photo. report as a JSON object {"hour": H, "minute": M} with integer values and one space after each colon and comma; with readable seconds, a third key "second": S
{"hour": 23, "minute": 41}
